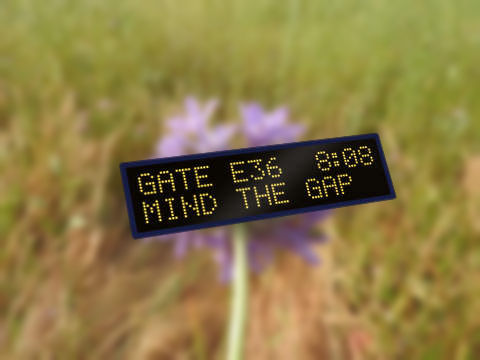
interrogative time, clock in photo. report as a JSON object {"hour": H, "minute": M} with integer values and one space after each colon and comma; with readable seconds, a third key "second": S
{"hour": 8, "minute": 8}
